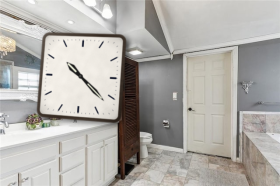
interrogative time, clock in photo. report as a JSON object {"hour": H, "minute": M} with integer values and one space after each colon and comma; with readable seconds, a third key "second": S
{"hour": 10, "minute": 22}
